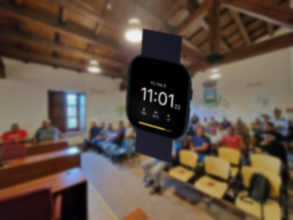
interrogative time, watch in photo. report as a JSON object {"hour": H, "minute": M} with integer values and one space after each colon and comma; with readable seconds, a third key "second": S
{"hour": 11, "minute": 1}
